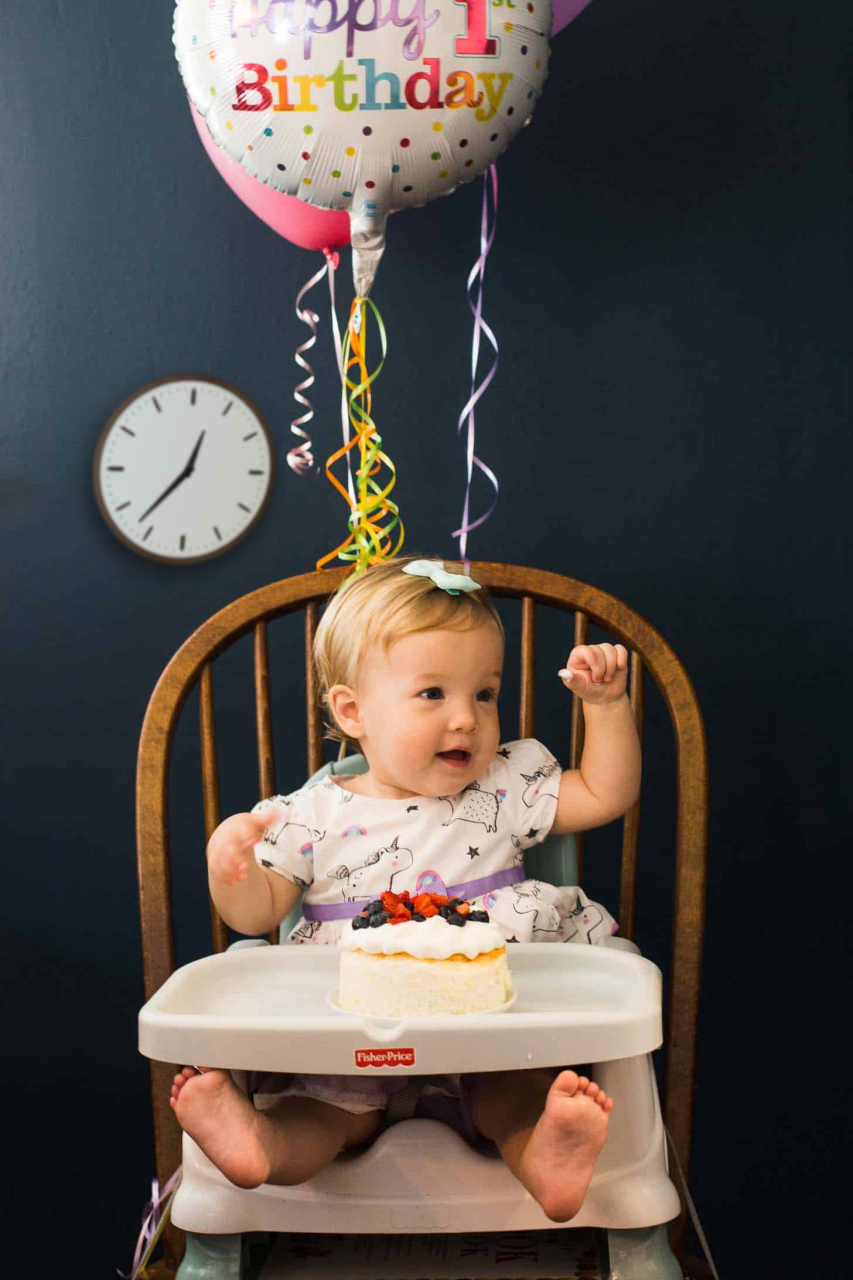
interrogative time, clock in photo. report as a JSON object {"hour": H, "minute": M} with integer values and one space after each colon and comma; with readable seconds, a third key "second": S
{"hour": 12, "minute": 37}
